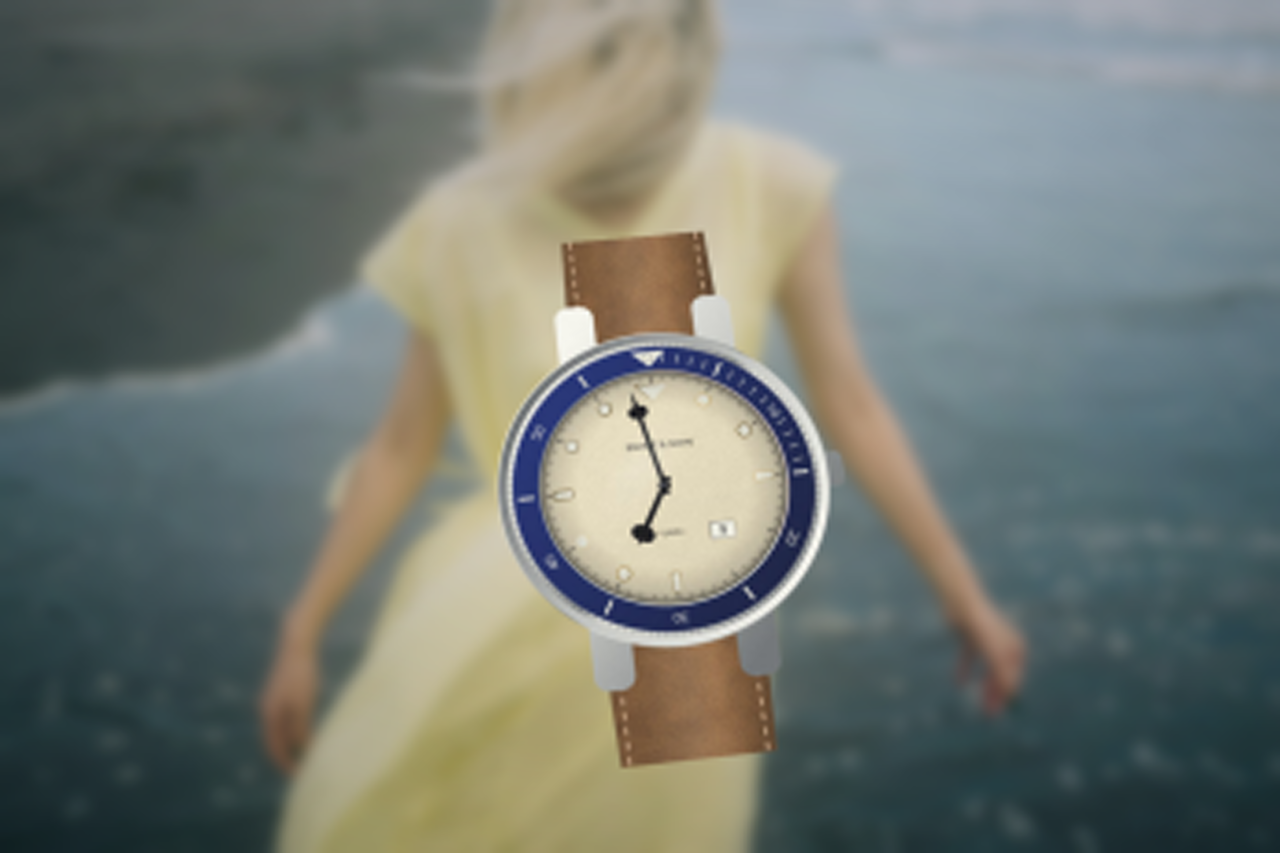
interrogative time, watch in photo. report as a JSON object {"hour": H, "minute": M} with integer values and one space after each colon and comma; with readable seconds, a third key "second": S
{"hour": 6, "minute": 58}
